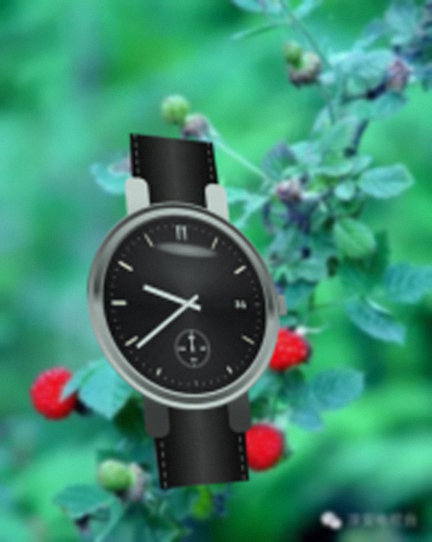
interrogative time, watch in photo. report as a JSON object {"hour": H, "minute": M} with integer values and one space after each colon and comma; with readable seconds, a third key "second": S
{"hour": 9, "minute": 39}
